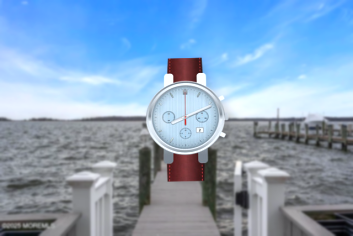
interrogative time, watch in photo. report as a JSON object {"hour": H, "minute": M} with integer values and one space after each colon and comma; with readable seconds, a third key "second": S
{"hour": 8, "minute": 11}
